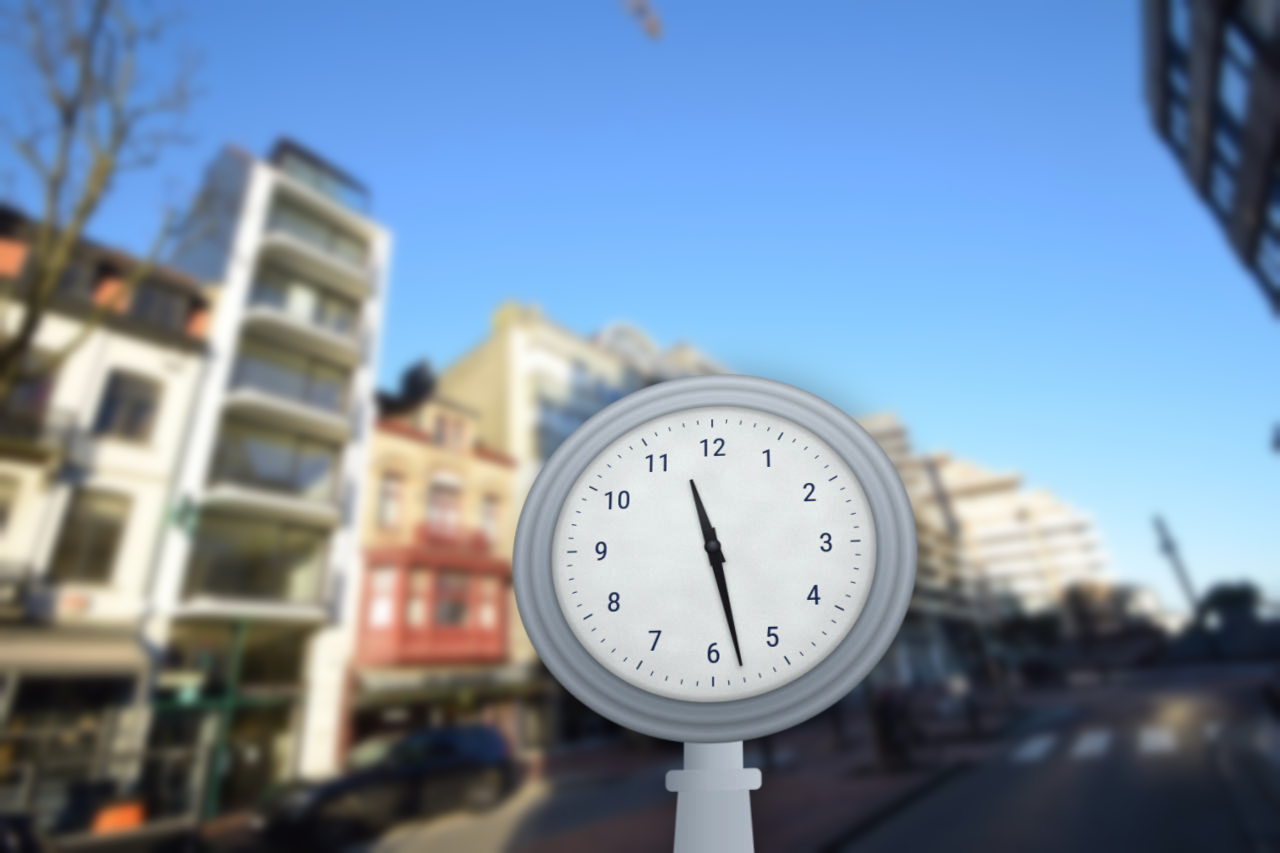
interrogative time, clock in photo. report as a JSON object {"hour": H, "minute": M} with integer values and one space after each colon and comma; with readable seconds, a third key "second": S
{"hour": 11, "minute": 28}
